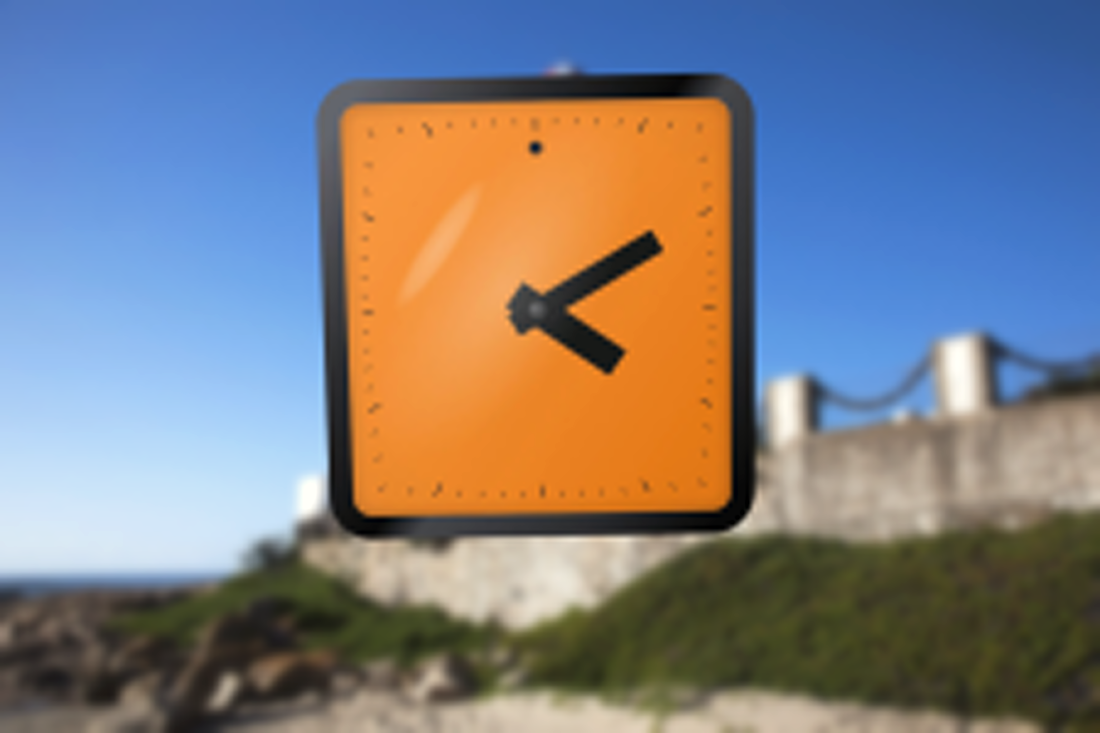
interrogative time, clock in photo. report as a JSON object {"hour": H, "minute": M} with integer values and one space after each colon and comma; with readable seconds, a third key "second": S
{"hour": 4, "minute": 10}
